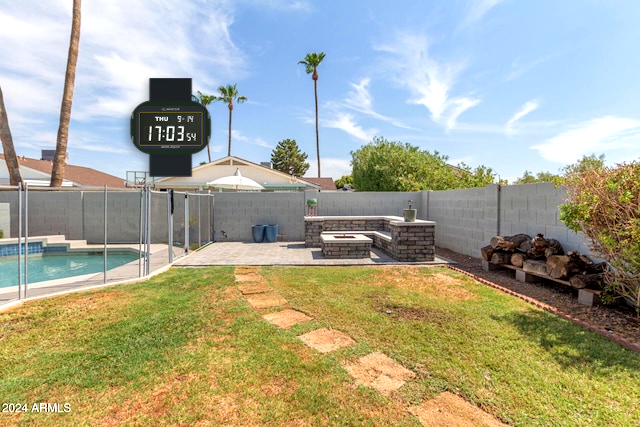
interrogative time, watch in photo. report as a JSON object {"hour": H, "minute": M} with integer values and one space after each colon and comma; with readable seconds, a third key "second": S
{"hour": 17, "minute": 3}
